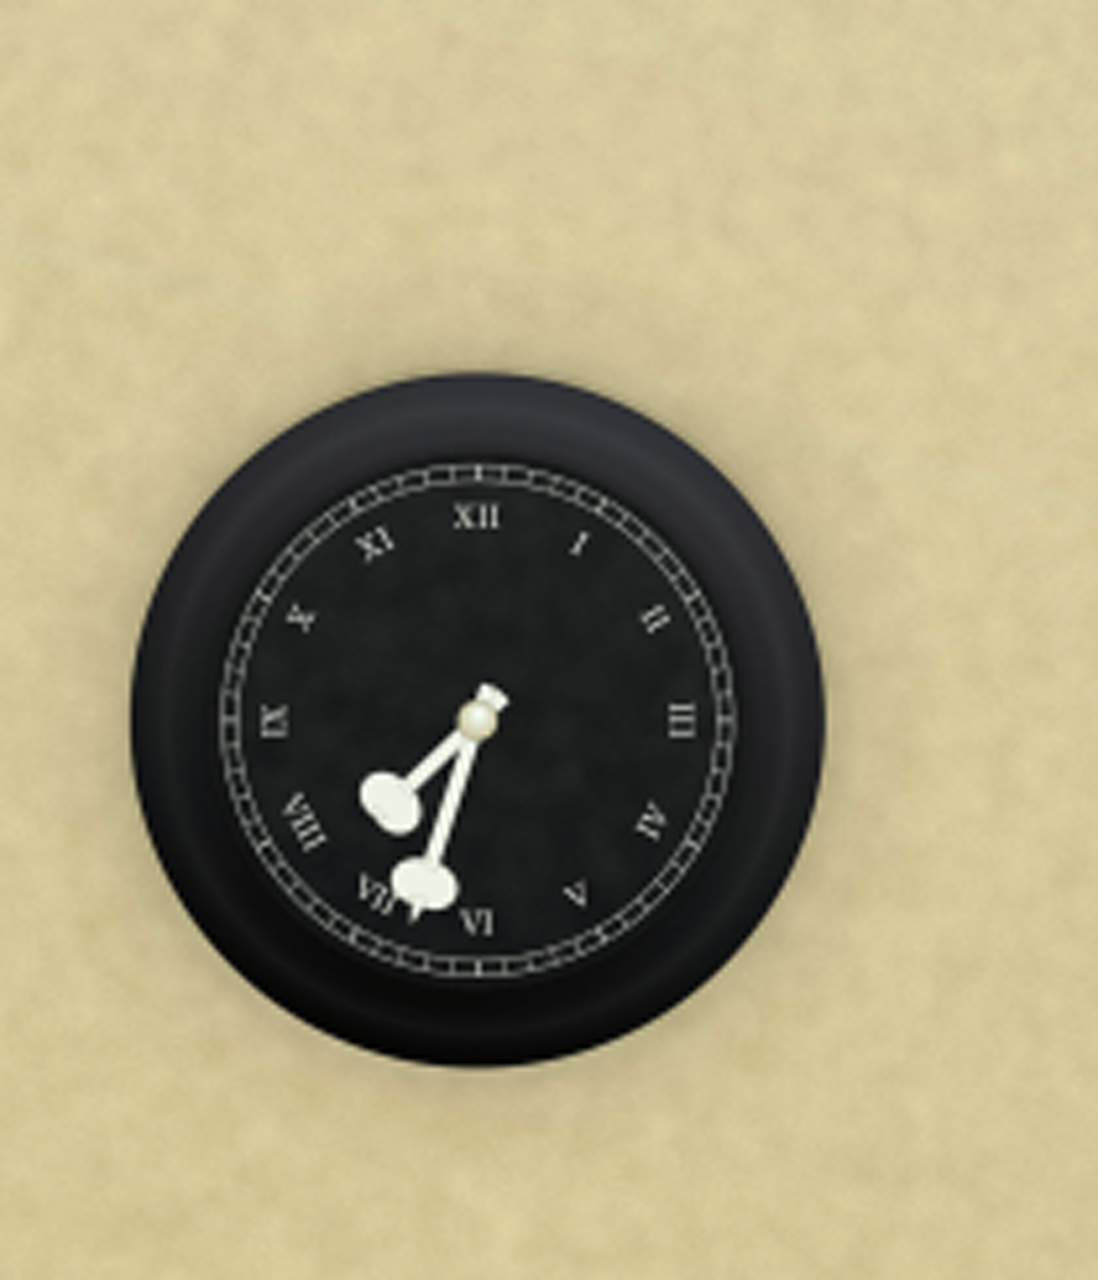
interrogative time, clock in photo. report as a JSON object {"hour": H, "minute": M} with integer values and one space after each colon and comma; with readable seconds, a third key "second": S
{"hour": 7, "minute": 33}
